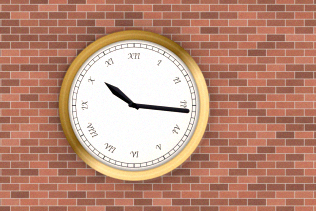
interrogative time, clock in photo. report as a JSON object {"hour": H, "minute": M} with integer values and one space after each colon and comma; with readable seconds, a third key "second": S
{"hour": 10, "minute": 16}
